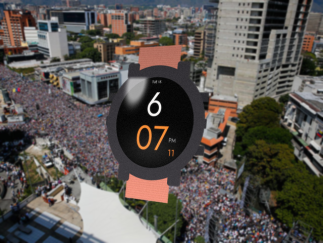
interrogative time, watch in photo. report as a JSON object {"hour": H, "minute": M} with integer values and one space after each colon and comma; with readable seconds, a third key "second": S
{"hour": 6, "minute": 7, "second": 11}
